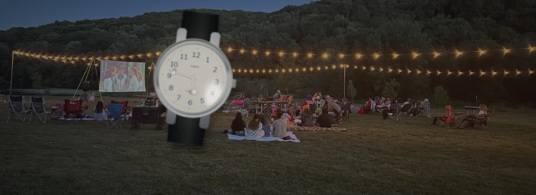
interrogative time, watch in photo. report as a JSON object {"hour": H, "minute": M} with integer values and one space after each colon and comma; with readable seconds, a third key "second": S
{"hour": 5, "minute": 47}
